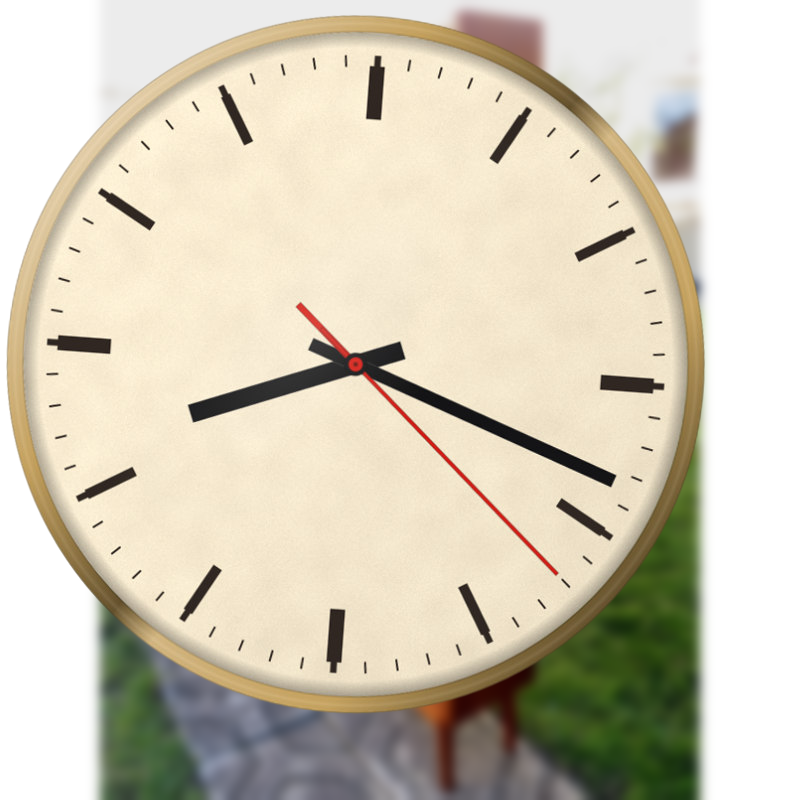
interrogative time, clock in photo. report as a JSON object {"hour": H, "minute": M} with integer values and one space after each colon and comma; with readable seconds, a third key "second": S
{"hour": 8, "minute": 18, "second": 22}
